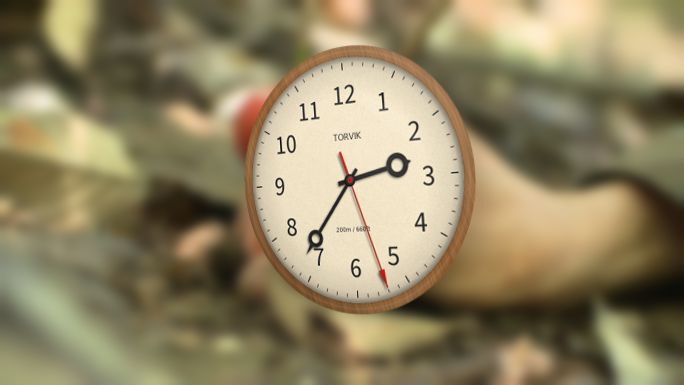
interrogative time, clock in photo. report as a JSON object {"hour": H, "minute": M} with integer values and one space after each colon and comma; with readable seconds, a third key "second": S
{"hour": 2, "minute": 36, "second": 27}
